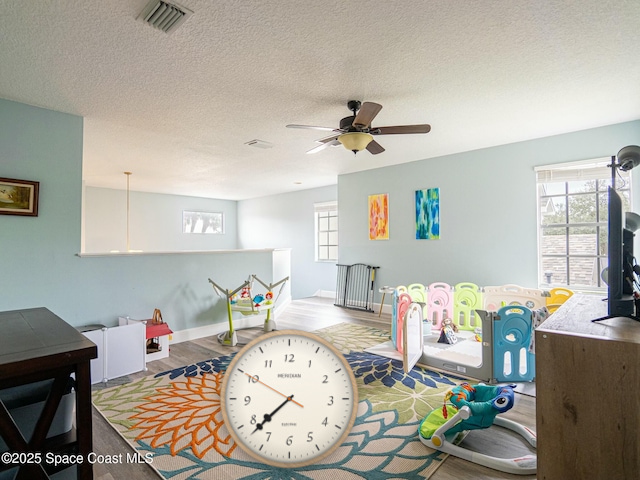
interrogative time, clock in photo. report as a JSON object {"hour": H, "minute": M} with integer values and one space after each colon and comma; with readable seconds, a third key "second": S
{"hour": 7, "minute": 37, "second": 50}
